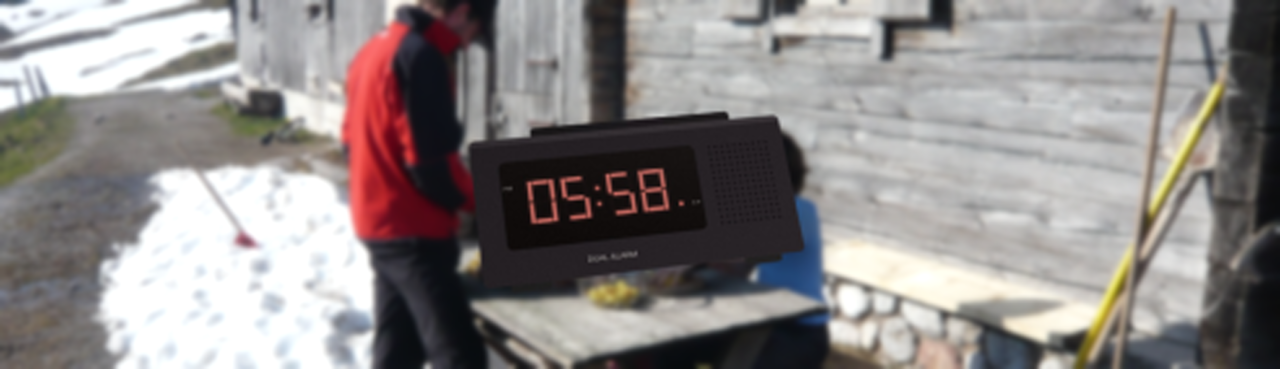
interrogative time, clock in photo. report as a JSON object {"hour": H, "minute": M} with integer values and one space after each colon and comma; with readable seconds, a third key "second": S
{"hour": 5, "minute": 58}
